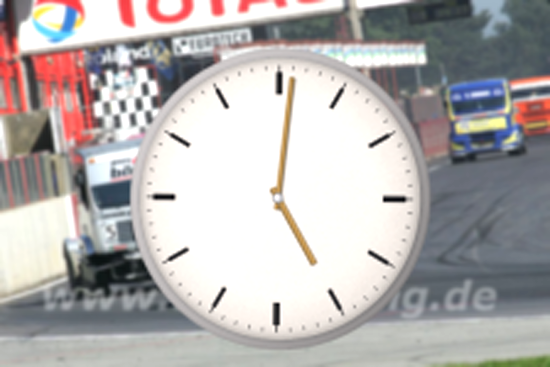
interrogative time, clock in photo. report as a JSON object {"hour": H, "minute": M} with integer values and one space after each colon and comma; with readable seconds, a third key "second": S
{"hour": 5, "minute": 1}
